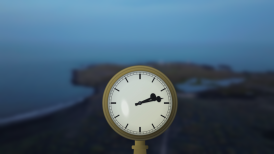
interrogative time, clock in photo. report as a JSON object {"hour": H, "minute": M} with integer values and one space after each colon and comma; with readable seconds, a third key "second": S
{"hour": 2, "minute": 13}
